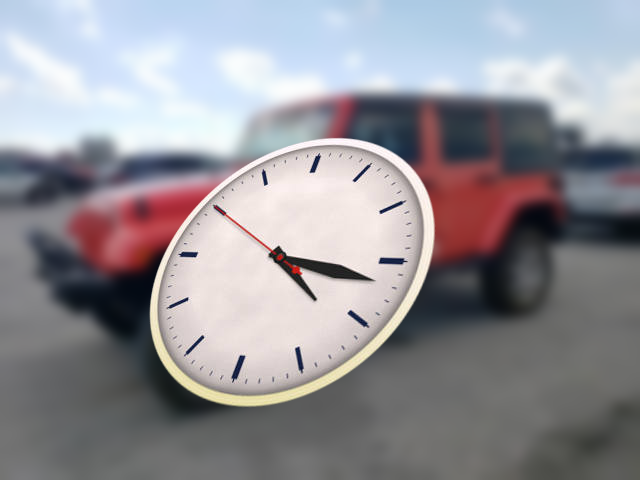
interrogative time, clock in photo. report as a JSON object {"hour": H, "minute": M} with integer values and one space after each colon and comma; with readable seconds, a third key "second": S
{"hour": 4, "minute": 16, "second": 50}
